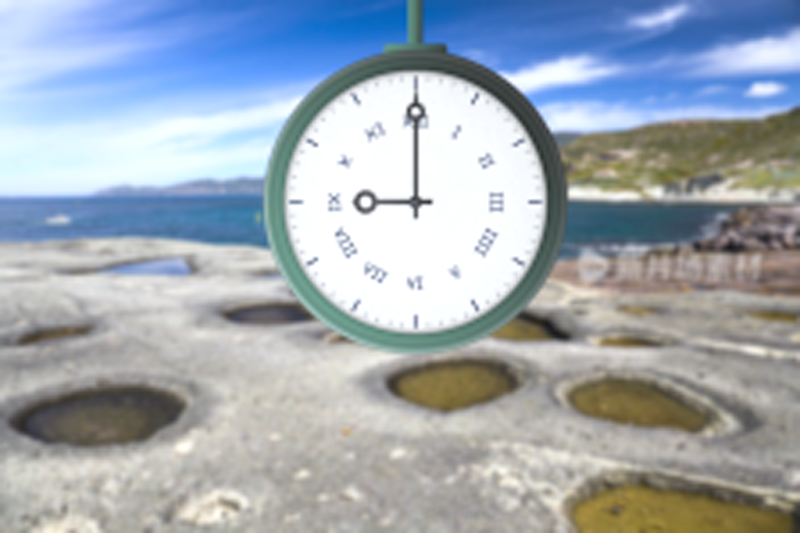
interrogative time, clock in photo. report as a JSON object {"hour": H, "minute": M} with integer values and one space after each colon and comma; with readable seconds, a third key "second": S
{"hour": 9, "minute": 0}
